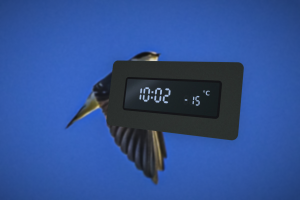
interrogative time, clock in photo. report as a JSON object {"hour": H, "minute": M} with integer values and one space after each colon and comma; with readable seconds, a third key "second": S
{"hour": 10, "minute": 2}
